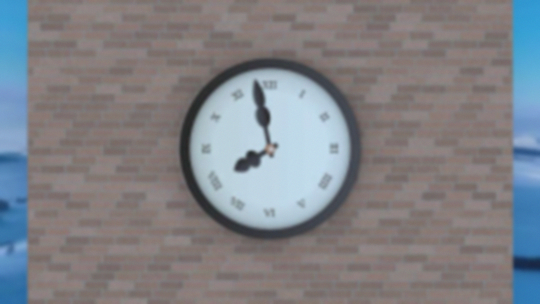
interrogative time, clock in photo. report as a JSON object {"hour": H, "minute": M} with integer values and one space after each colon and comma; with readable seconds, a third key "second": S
{"hour": 7, "minute": 58}
